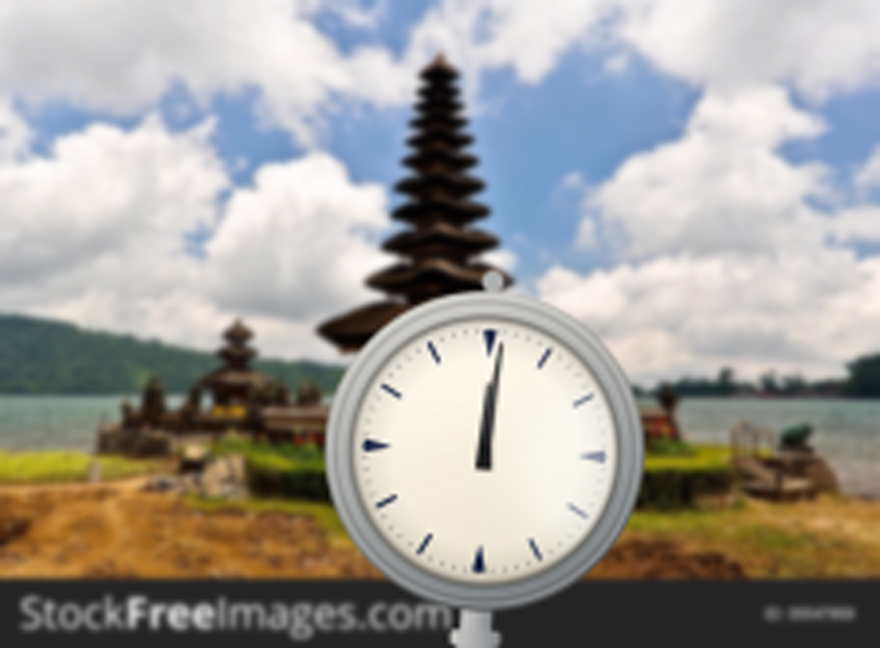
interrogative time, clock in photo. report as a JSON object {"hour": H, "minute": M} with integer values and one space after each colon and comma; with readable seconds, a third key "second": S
{"hour": 12, "minute": 1}
